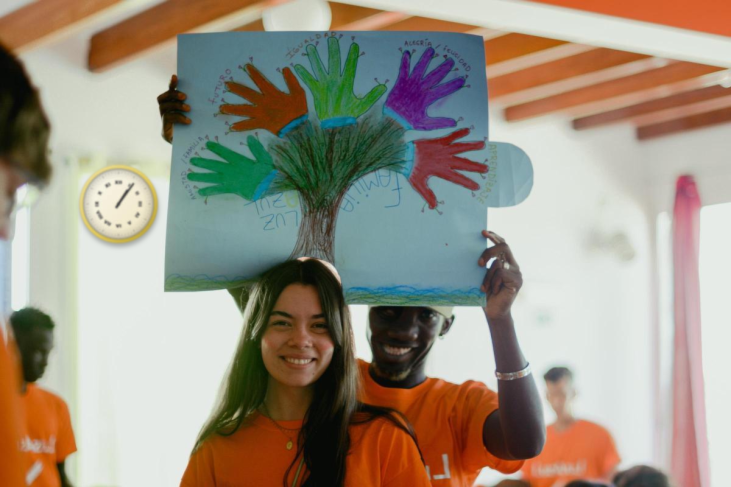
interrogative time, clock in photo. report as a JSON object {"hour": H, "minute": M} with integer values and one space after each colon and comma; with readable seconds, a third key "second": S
{"hour": 1, "minute": 6}
